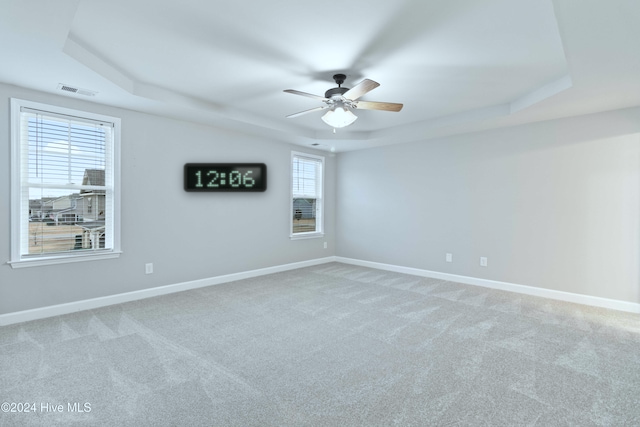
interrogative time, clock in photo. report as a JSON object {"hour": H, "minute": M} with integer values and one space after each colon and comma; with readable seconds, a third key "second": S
{"hour": 12, "minute": 6}
